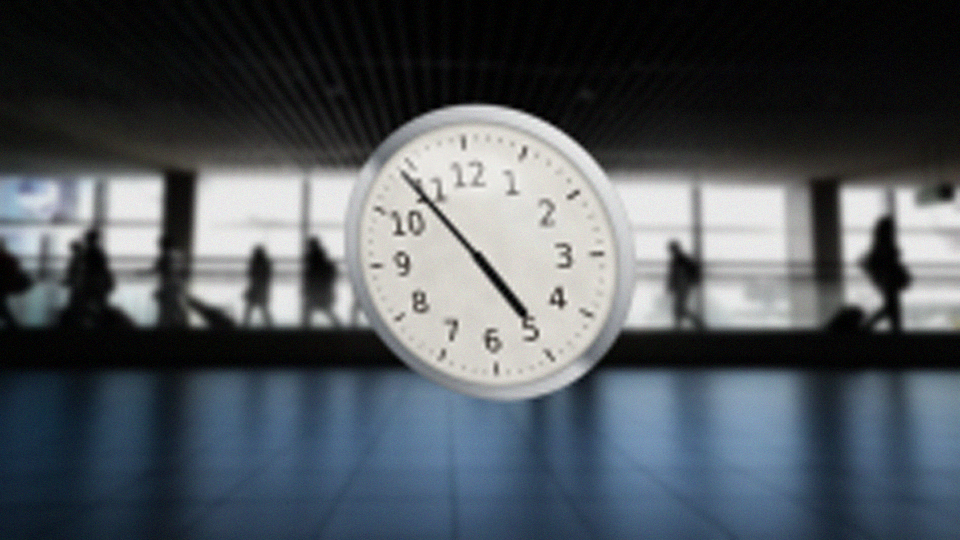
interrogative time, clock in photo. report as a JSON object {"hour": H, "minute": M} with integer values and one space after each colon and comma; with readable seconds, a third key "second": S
{"hour": 4, "minute": 54}
